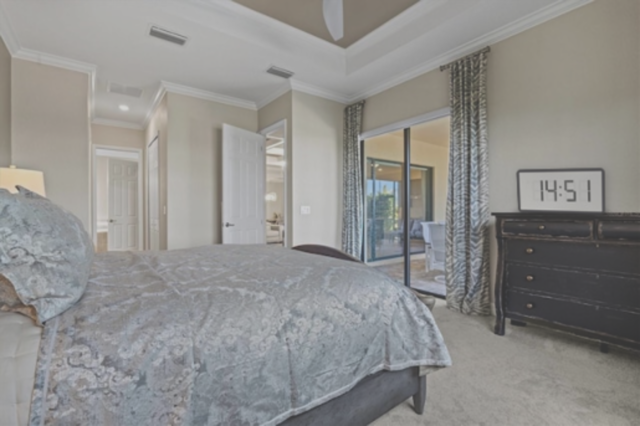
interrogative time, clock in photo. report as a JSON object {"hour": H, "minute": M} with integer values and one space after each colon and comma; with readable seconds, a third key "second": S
{"hour": 14, "minute": 51}
